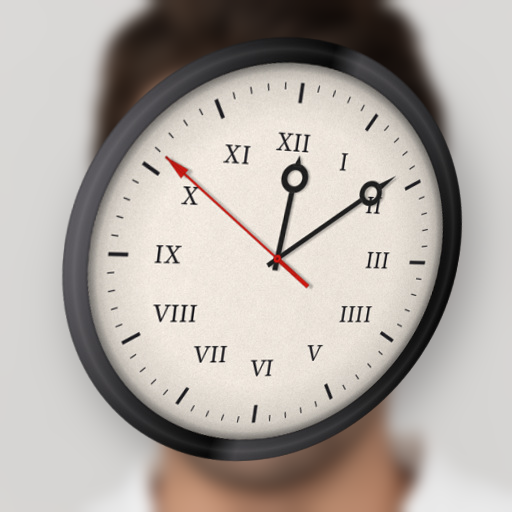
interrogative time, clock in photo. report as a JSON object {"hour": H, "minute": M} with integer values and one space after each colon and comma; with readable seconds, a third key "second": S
{"hour": 12, "minute": 8, "second": 51}
